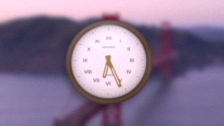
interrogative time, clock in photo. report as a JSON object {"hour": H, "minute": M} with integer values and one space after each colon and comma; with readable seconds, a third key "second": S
{"hour": 6, "minute": 26}
